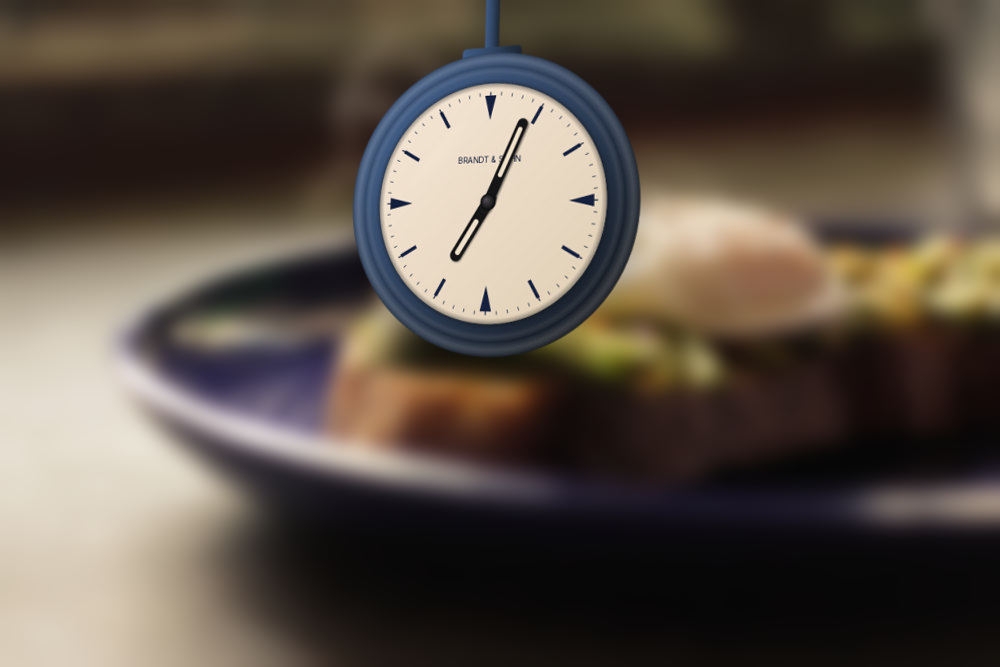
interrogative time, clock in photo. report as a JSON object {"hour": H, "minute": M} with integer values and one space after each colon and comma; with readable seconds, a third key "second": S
{"hour": 7, "minute": 4}
